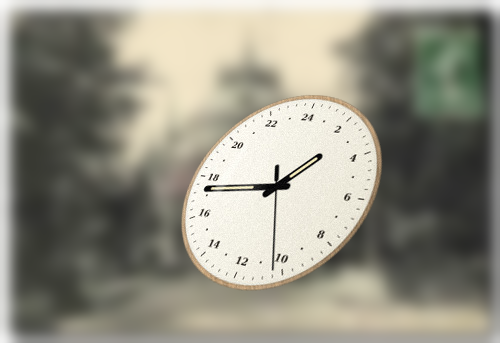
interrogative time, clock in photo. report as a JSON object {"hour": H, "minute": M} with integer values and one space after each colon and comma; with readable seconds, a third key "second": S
{"hour": 2, "minute": 43, "second": 26}
